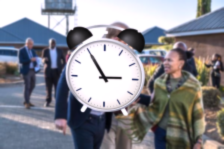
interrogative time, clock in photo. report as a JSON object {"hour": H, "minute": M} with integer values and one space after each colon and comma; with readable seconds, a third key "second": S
{"hour": 2, "minute": 55}
